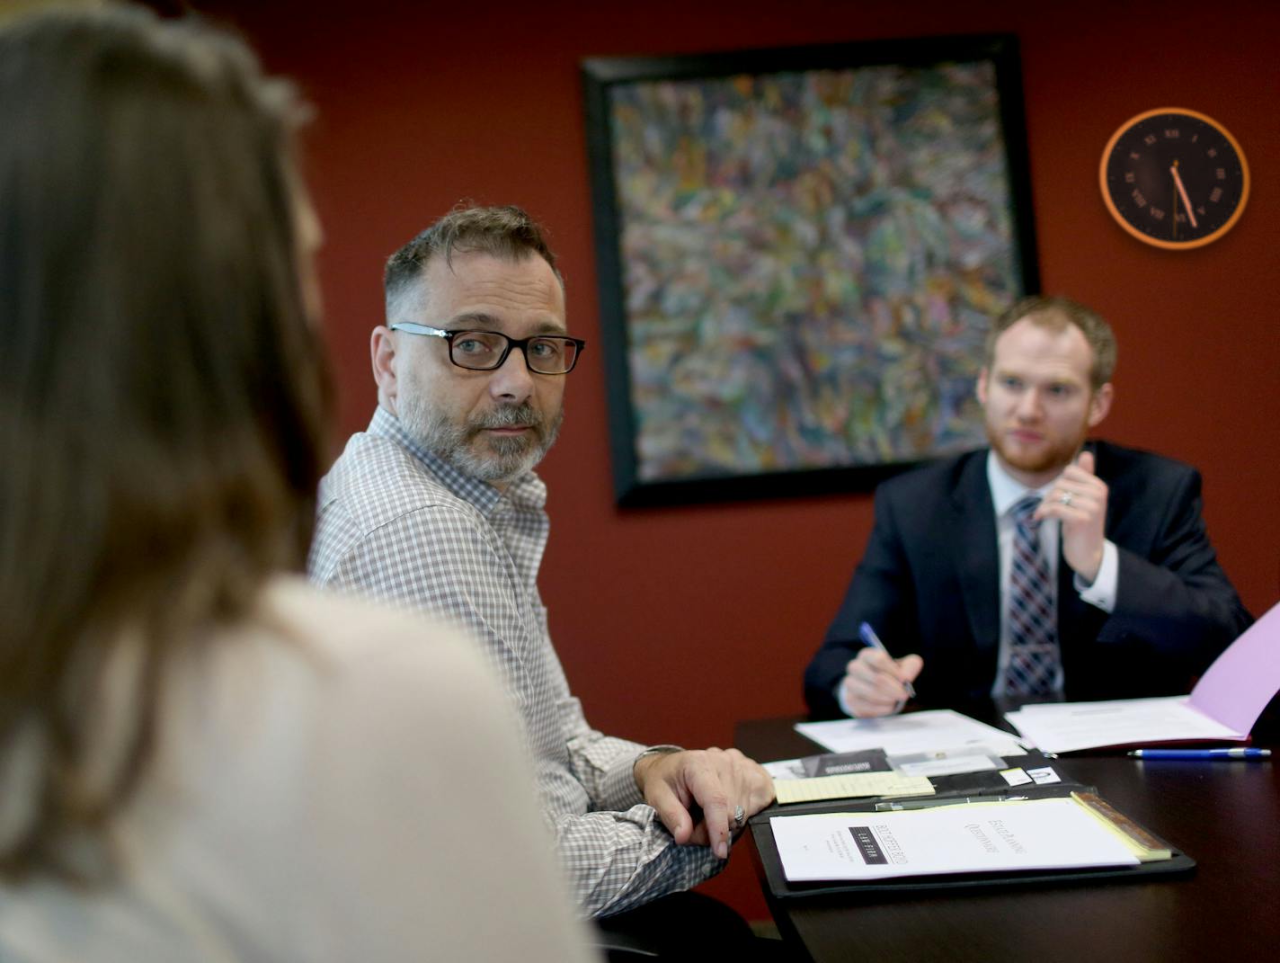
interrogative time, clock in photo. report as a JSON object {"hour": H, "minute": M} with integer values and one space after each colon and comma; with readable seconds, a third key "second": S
{"hour": 5, "minute": 27, "second": 31}
